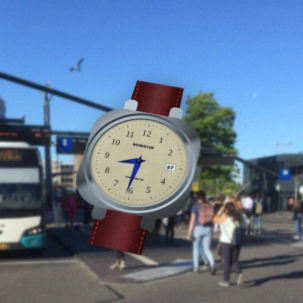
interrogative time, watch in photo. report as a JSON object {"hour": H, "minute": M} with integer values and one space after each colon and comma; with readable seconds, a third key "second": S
{"hour": 8, "minute": 31}
